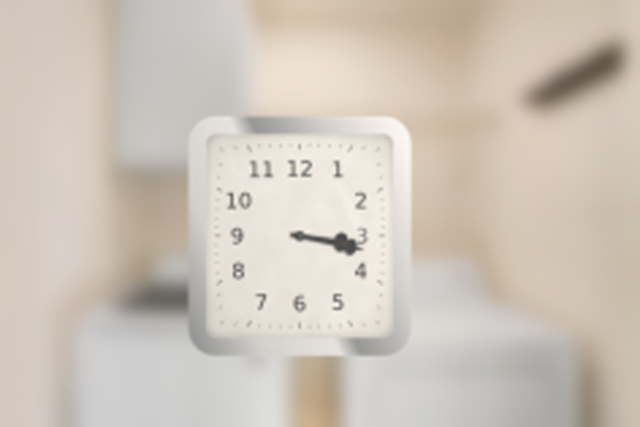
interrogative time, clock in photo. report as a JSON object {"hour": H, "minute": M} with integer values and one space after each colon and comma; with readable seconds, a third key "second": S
{"hour": 3, "minute": 17}
